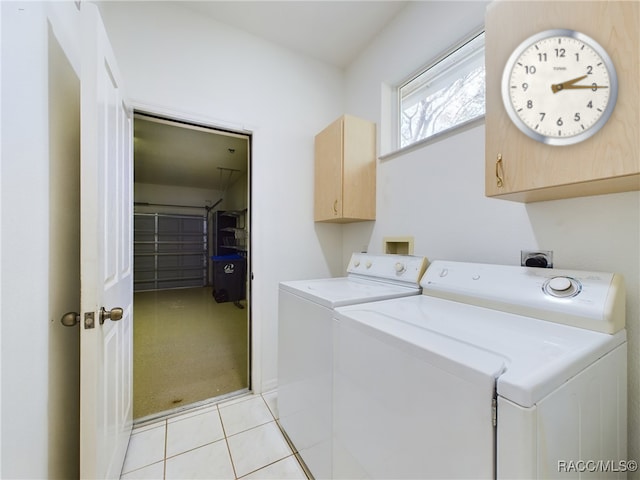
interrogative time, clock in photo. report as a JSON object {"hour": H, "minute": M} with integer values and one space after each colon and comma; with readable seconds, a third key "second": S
{"hour": 2, "minute": 15}
